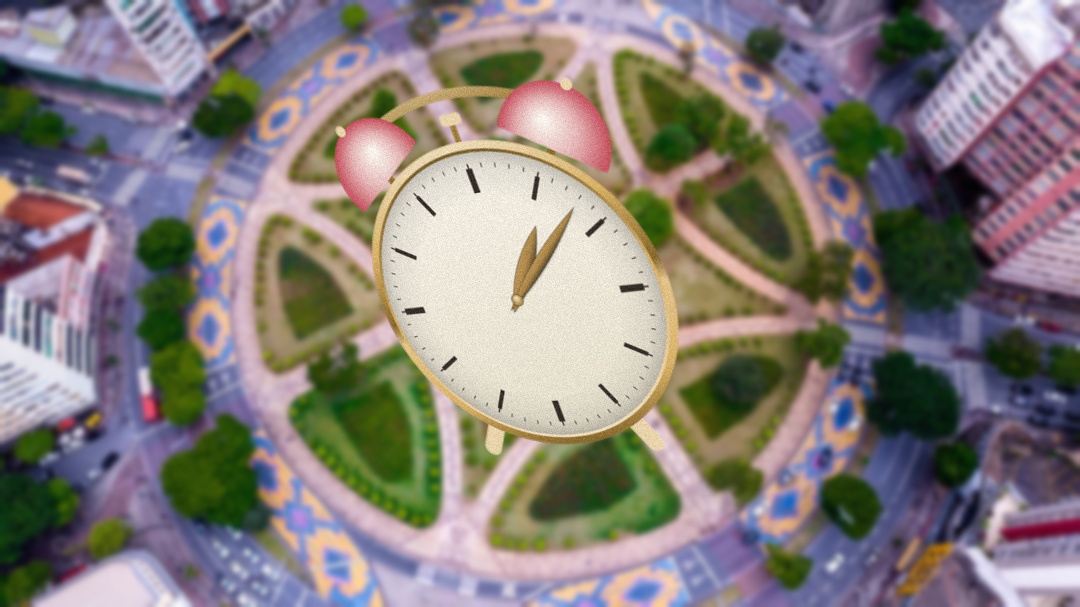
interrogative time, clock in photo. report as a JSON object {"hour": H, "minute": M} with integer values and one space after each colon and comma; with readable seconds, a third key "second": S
{"hour": 1, "minute": 8}
